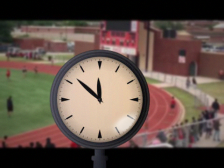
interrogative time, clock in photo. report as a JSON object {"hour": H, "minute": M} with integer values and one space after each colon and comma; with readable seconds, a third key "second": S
{"hour": 11, "minute": 52}
